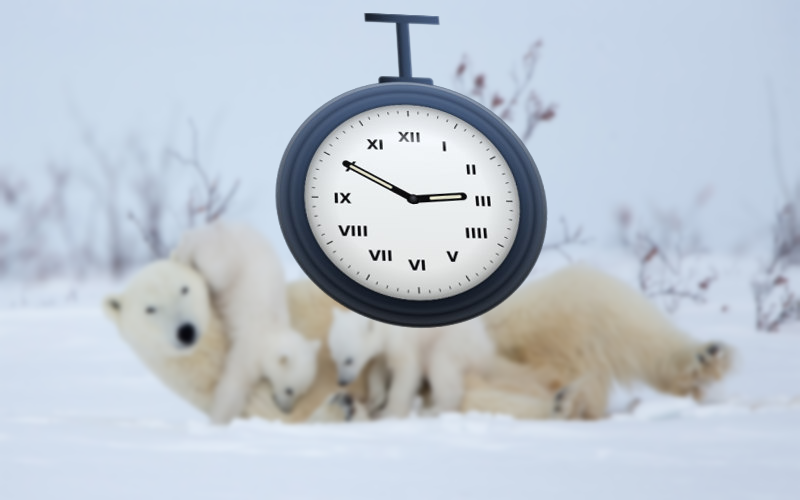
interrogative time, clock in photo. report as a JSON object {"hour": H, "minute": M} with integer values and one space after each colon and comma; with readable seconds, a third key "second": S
{"hour": 2, "minute": 50}
